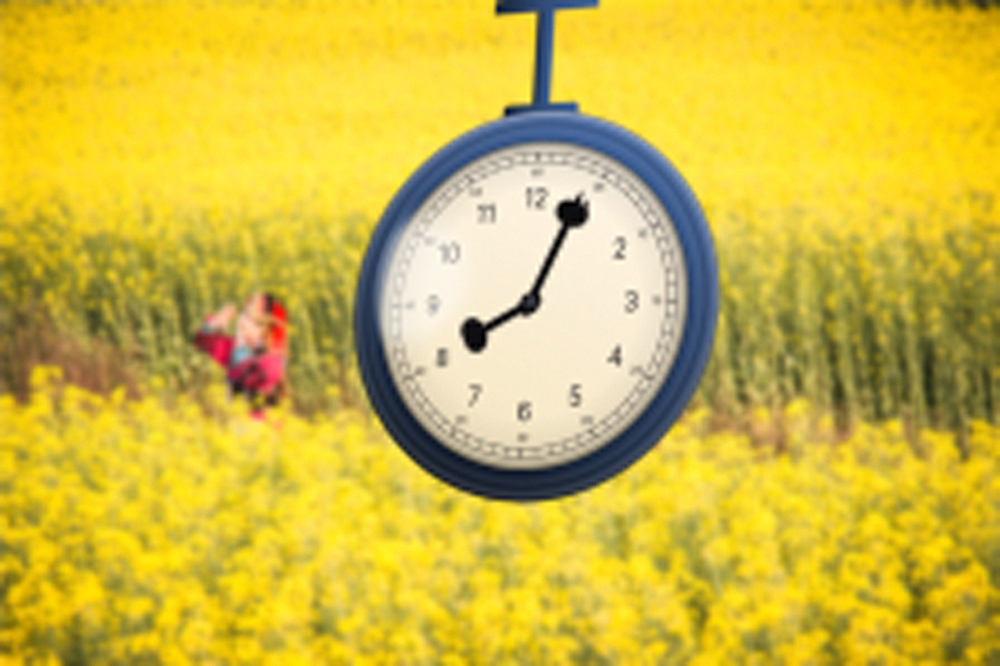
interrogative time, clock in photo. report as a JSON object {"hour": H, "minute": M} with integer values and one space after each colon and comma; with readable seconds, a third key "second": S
{"hour": 8, "minute": 4}
